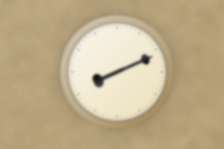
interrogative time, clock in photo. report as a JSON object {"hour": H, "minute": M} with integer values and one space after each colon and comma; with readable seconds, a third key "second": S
{"hour": 8, "minute": 11}
